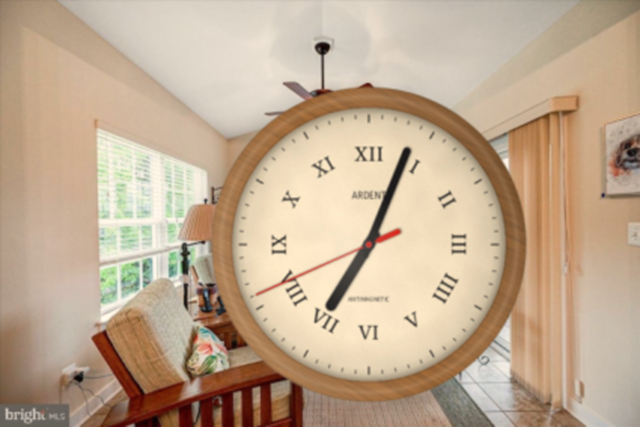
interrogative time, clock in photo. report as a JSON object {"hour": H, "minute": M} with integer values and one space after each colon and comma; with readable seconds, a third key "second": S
{"hour": 7, "minute": 3, "second": 41}
